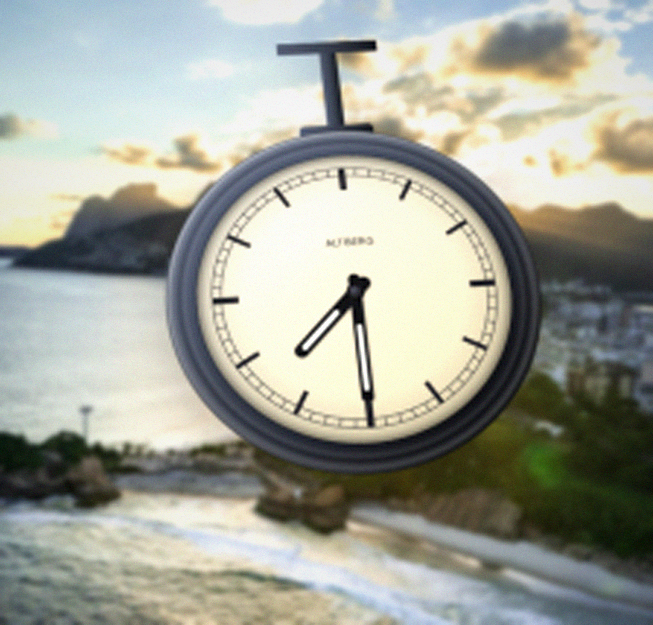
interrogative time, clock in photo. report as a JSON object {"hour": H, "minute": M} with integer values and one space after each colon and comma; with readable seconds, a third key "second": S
{"hour": 7, "minute": 30}
